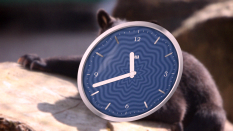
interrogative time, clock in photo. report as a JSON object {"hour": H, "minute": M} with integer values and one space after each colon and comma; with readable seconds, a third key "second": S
{"hour": 11, "minute": 42}
